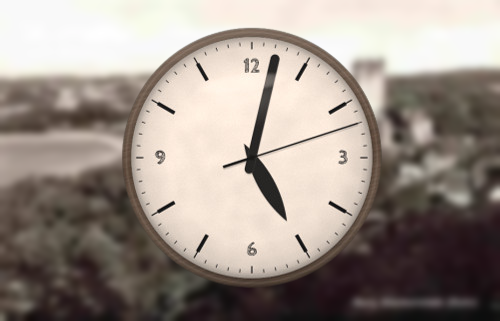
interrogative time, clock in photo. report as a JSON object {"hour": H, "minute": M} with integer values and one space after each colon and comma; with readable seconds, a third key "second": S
{"hour": 5, "minute": 2, "second": 12}
